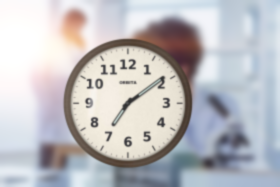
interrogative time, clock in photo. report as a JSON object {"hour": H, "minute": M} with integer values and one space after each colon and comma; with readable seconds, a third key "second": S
{"hour": 7, "minute": 9}
